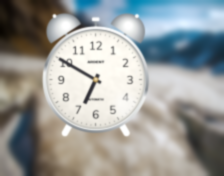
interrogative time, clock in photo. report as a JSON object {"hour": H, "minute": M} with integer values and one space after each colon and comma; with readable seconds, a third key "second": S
{"hour": 6, "minute": 50}
